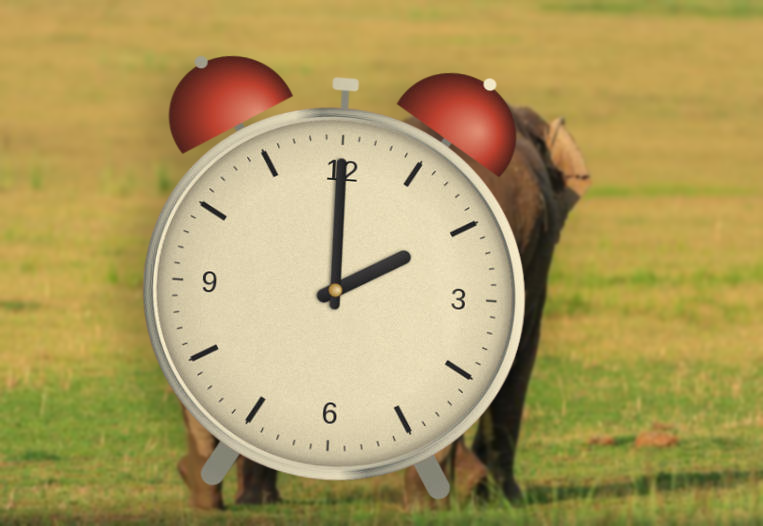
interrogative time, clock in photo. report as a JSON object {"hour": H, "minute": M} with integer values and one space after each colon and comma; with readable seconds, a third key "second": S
{"hour": 2, "minute": 0}
